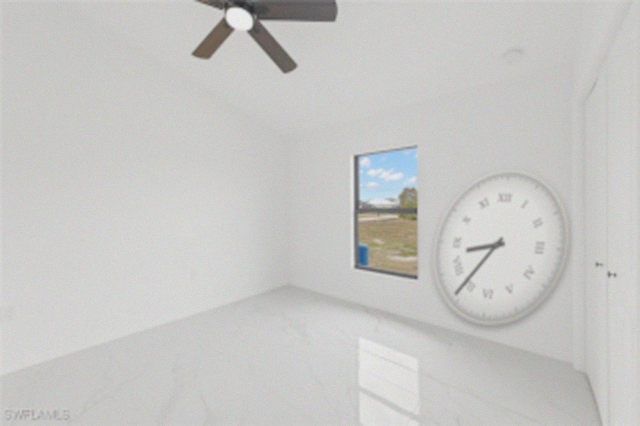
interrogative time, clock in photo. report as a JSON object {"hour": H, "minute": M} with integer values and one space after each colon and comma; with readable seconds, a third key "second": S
{"hour": 8, "minute": 36}
